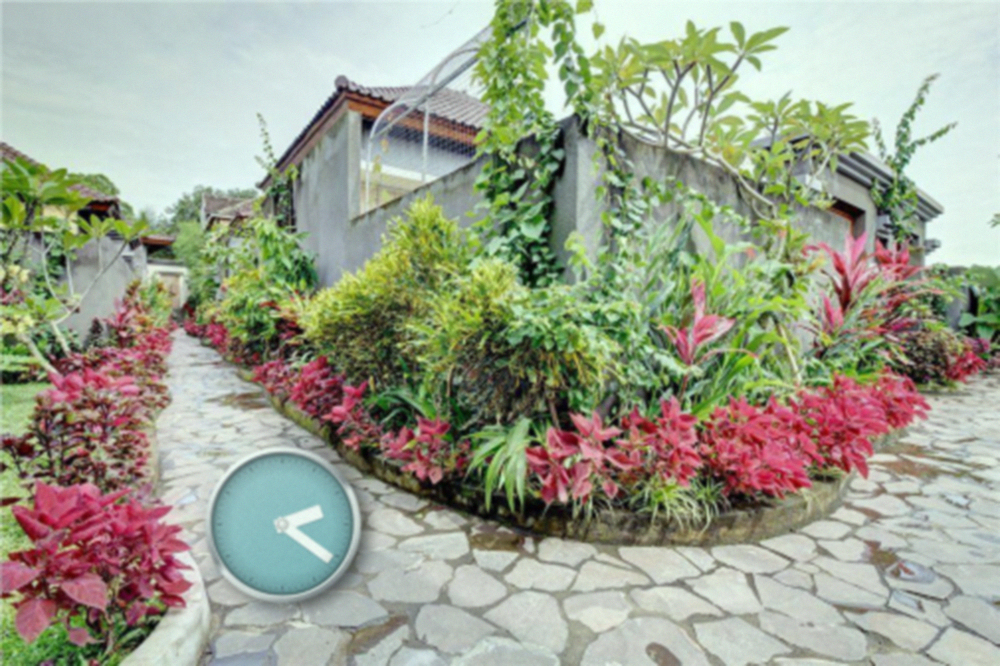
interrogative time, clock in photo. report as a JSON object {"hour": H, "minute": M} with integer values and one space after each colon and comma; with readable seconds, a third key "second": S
{"hour": 2, "minute": 21}
